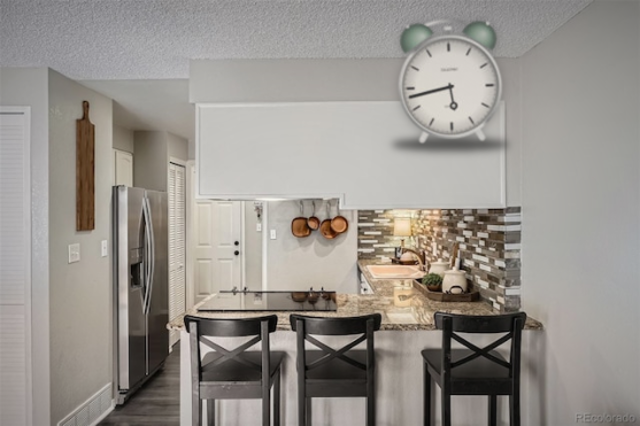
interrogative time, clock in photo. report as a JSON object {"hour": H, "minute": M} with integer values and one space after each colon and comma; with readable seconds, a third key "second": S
{"hour": 5, "minute": 43}
